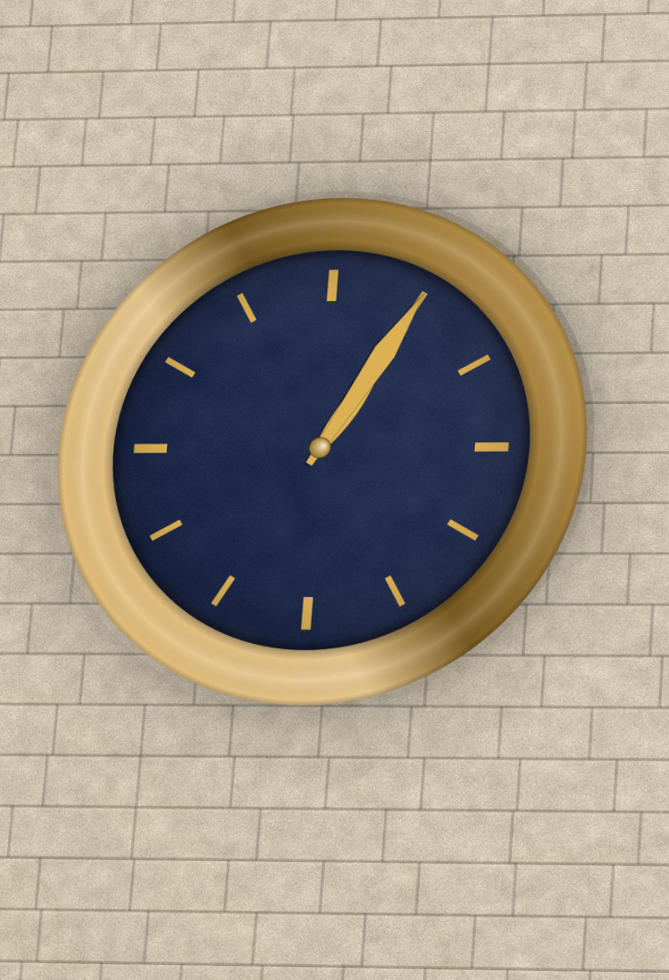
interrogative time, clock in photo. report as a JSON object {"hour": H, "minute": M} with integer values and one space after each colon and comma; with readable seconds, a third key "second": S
{"hour": 1, "minute": 5}
